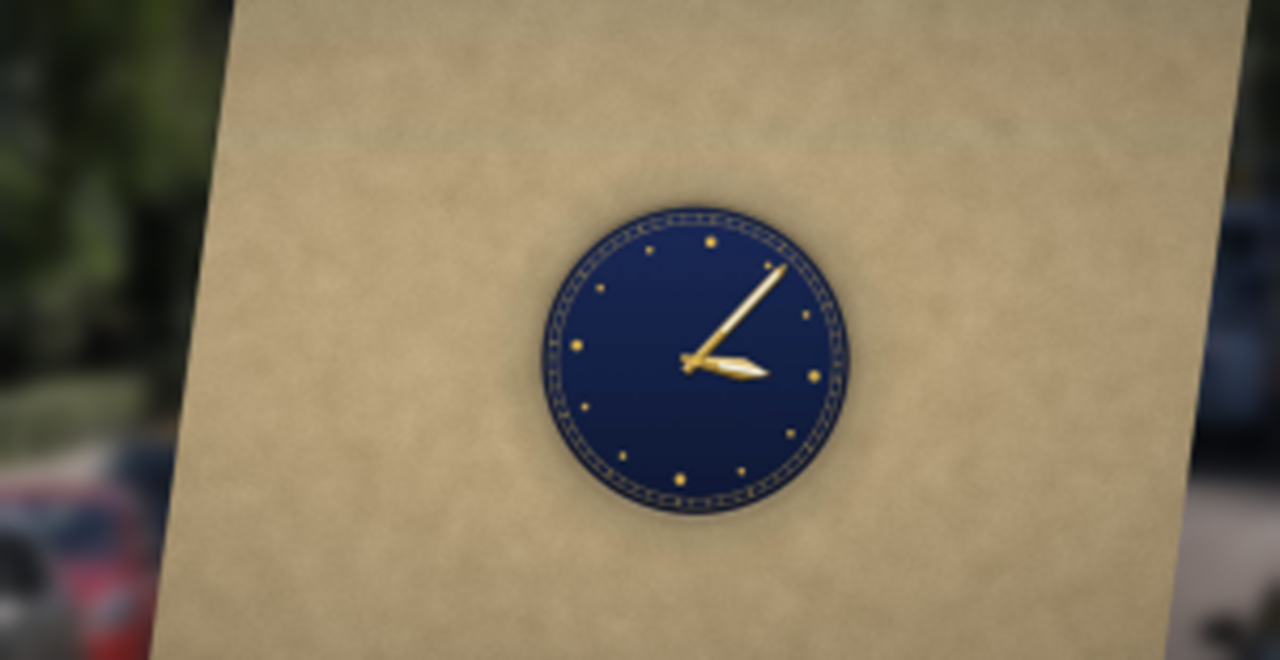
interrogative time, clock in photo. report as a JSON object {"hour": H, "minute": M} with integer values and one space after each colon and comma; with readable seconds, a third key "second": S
{"hour": 3, "minute": 6}
